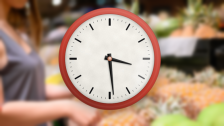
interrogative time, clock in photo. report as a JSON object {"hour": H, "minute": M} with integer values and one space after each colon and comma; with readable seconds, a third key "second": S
{"hour": 3, "minute": 29}
